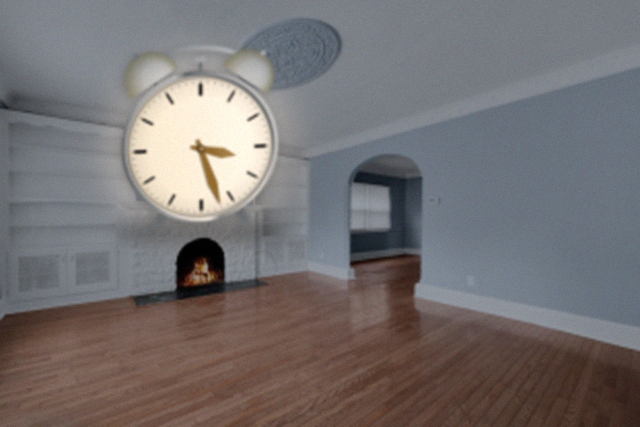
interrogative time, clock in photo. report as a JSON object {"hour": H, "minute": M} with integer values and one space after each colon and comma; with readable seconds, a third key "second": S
{"hour": 3, "minute": 27}
